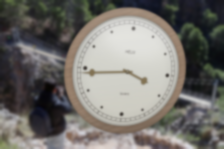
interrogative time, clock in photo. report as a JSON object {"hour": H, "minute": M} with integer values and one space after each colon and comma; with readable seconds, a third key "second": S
{"hour": 3, "minute": 44}
